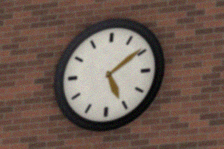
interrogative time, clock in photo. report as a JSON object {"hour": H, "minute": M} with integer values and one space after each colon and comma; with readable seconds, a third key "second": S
{"hour": 5, "minute": 9}
